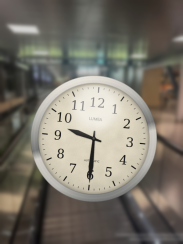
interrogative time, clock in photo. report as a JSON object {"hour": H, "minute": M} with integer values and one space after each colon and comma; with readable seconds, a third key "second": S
{"hour": 9, "minute": 30}
